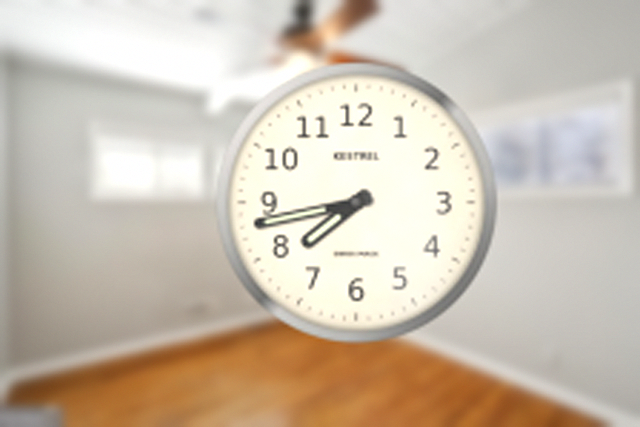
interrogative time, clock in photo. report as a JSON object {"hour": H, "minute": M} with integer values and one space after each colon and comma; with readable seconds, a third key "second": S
{"hour": 7, "minute": 43}
